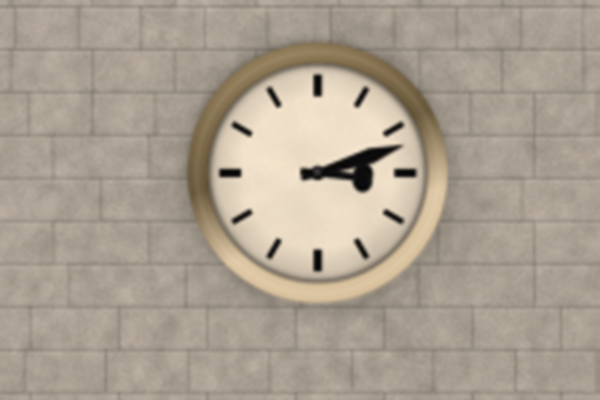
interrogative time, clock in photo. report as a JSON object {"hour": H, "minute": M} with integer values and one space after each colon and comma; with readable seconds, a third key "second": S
{"hour": 3, "minute": 12}
